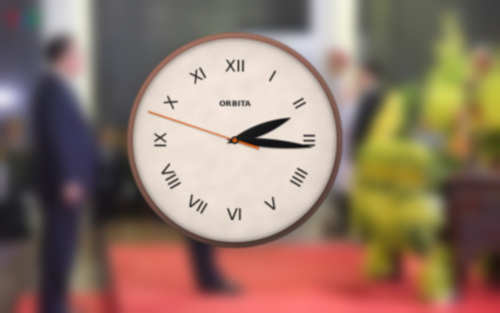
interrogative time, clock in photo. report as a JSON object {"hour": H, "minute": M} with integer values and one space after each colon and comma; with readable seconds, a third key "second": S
{"hour": 2, "minute": 15, "second": 48}
